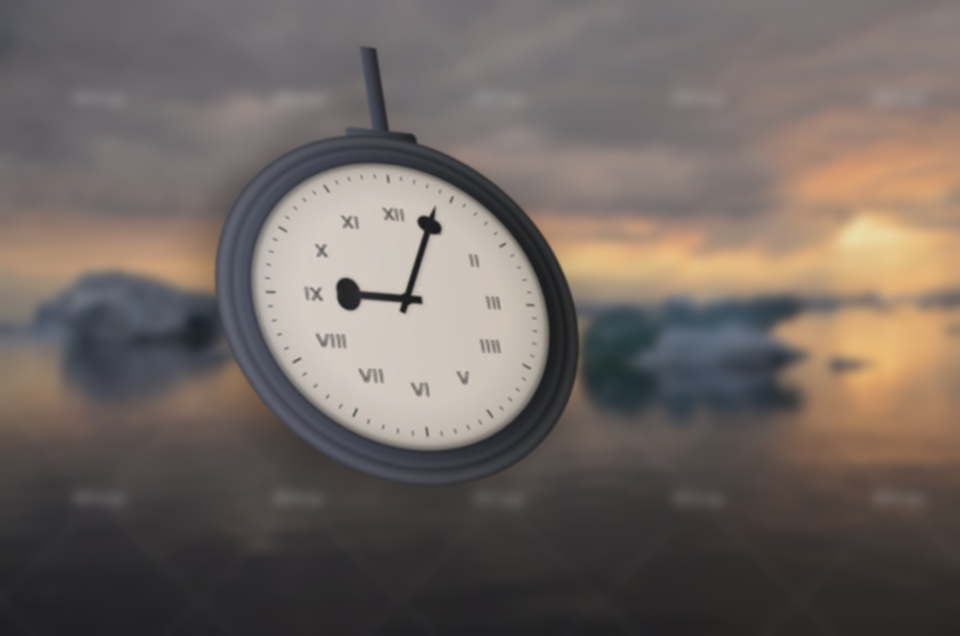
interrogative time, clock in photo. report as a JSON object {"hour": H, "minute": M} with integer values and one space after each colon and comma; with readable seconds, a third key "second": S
{"hour": 9, "minute": 4}
